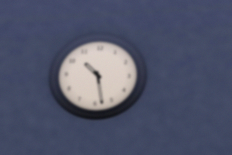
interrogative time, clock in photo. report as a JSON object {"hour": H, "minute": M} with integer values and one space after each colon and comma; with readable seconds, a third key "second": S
{"hour": 10, "minute": 28}
